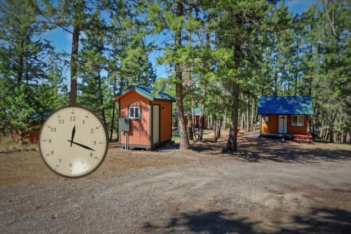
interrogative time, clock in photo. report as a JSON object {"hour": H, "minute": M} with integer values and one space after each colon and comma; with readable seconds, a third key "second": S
{"hour": 12, "minute": 18}
